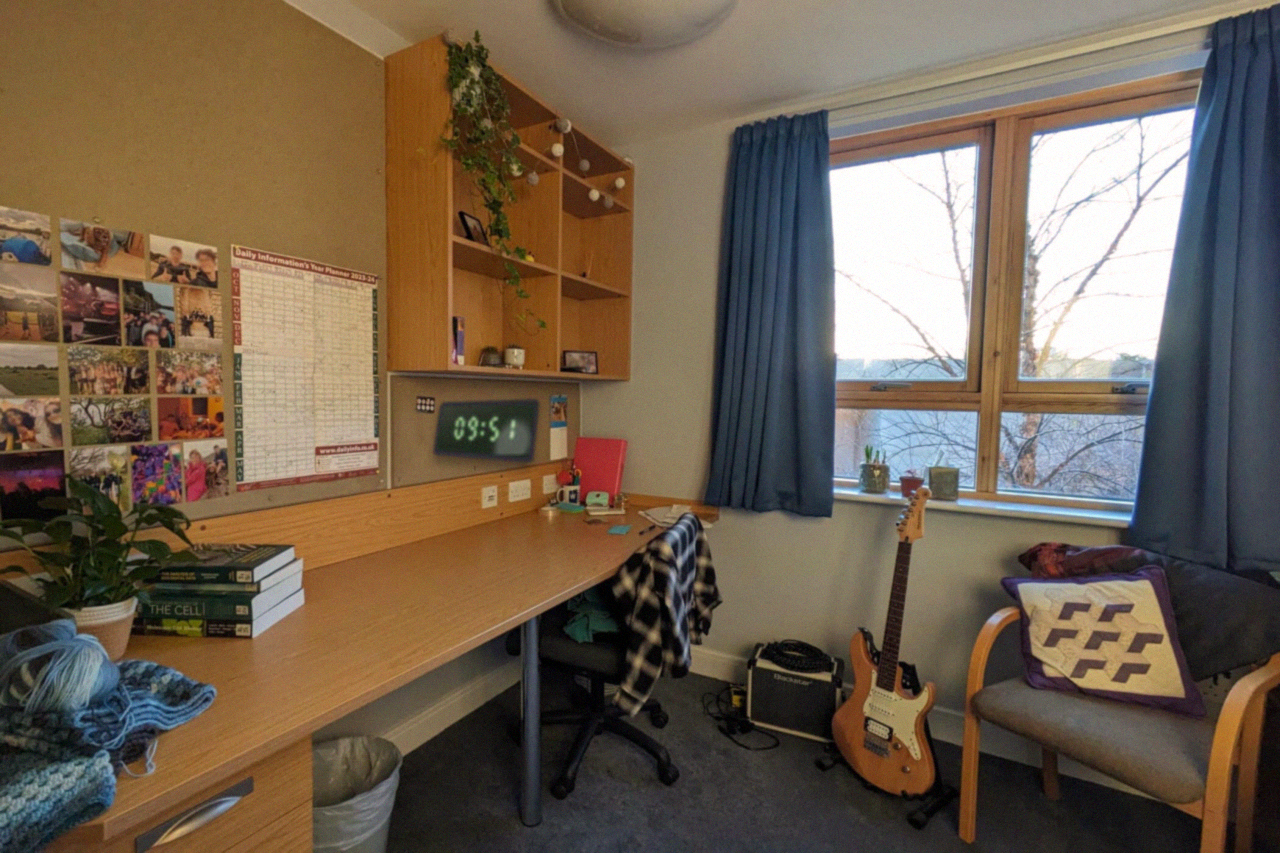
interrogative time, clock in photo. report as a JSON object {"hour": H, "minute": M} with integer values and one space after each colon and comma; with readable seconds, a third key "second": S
{"hour": 9, "minute": 51}
